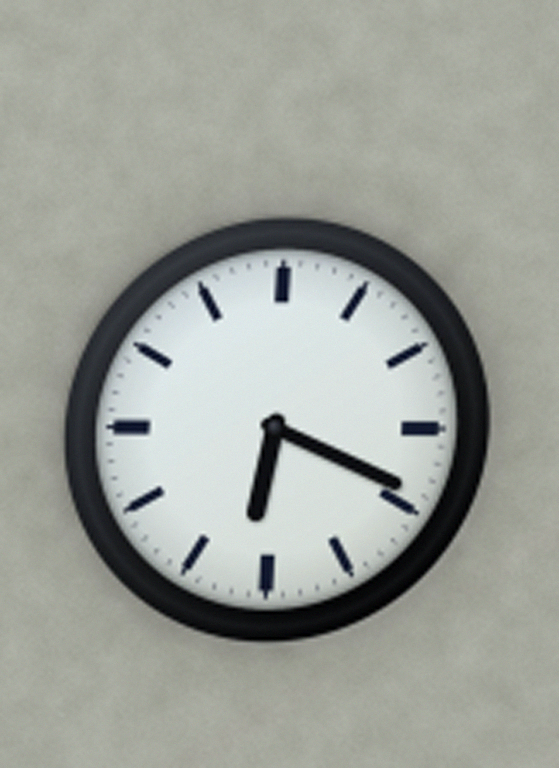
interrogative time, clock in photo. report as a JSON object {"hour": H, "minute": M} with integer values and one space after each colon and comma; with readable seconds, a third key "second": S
{"hour": 6, "minute": 19}
